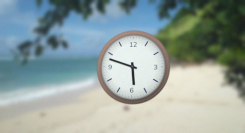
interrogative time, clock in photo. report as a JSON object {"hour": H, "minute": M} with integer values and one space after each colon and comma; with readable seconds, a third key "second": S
{"hour": 5, "minute": 48}
